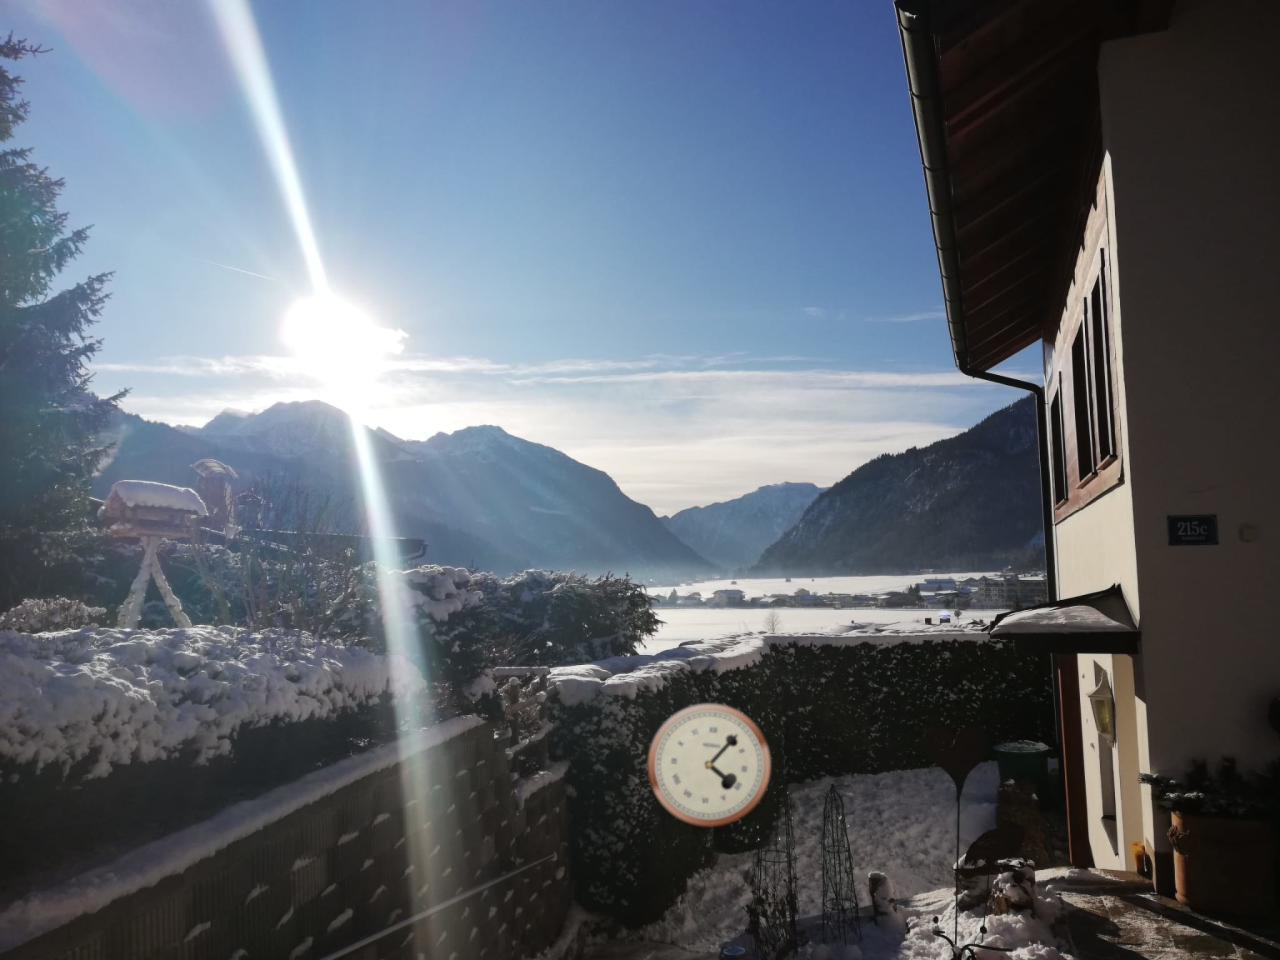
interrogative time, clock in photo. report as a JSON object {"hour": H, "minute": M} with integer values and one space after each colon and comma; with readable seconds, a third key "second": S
{"hour": 4, "minute": 6}
